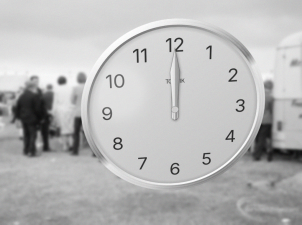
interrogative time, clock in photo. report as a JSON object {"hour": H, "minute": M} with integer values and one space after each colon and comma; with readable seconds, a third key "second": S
{"hour": 12, "minute": 0}
